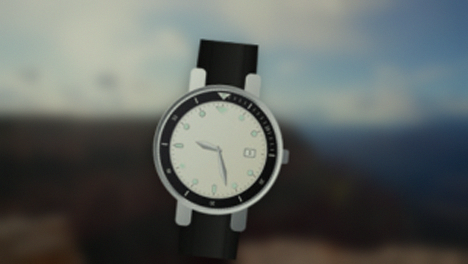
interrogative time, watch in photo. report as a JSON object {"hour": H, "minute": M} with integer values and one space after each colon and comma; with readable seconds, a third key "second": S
{"hour": 9, "minute": 27}
